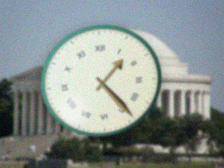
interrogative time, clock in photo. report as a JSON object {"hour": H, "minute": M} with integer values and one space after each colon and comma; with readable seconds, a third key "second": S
{"hour": 1, "minute": 24}
